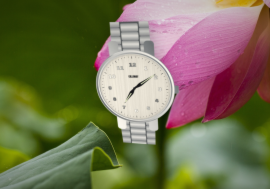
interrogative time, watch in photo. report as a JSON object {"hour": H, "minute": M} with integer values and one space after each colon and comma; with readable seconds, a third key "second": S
{"hour": 7, "minute": 9}
